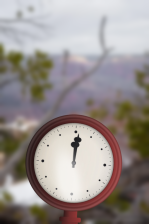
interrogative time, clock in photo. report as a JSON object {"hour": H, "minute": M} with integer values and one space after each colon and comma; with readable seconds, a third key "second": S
{"hour": 12, "minute": 1}
